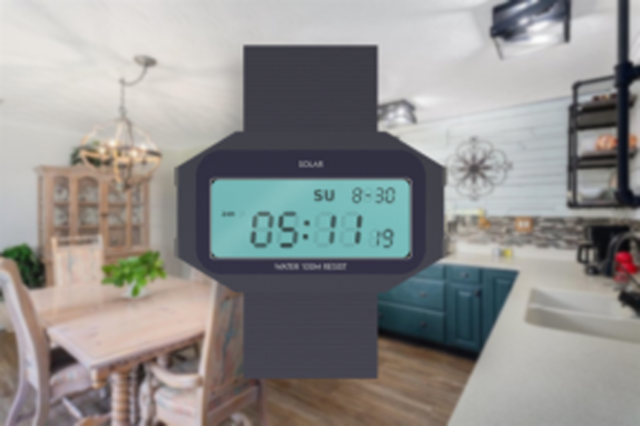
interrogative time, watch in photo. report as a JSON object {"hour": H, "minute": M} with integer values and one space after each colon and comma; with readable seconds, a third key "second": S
{"hour": 5, "minute": 11, "second": 19}
